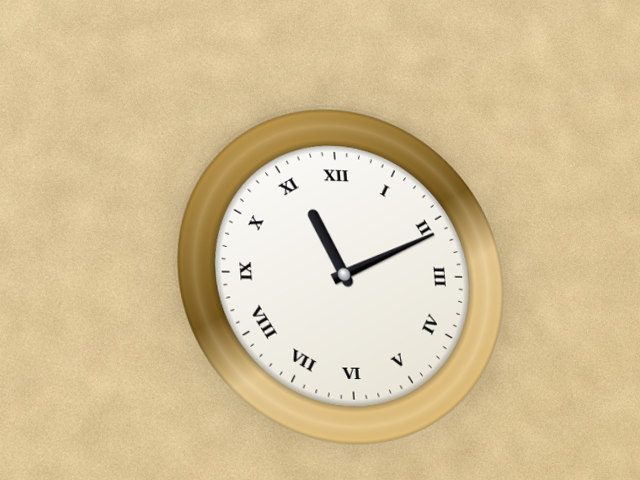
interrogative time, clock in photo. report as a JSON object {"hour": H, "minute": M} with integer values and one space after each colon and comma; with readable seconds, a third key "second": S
{"hour": 11, "minute": 11}
